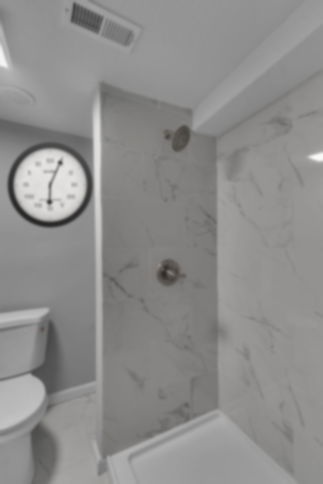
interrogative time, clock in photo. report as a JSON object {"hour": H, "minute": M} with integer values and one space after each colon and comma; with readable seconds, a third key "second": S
{"hour": 6, "minute": 4}
